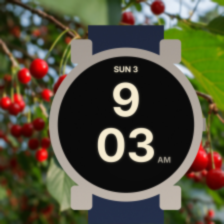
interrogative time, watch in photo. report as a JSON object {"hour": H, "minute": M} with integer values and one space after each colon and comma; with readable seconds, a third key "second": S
{"hour": 9, "minute": 3}
